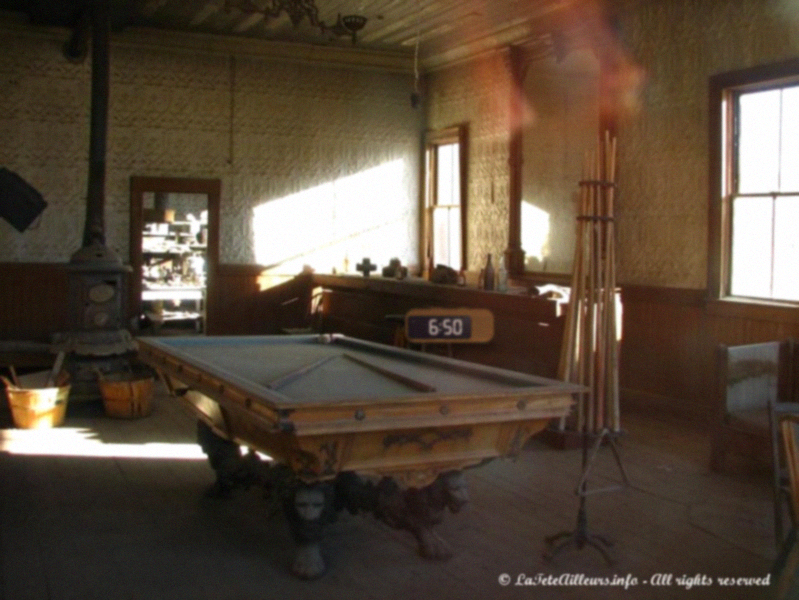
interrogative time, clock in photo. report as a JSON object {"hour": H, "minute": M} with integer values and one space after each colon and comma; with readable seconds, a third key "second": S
{"hour": 6, "minute": 50}
